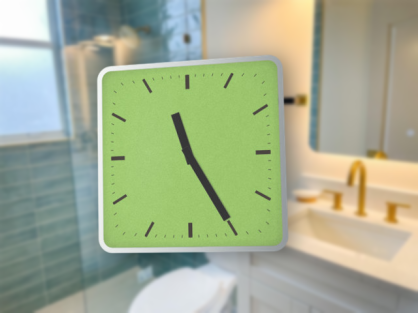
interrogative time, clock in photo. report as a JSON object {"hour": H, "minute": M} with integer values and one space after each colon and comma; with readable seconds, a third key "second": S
{"hour": 11, "minute": 25}
